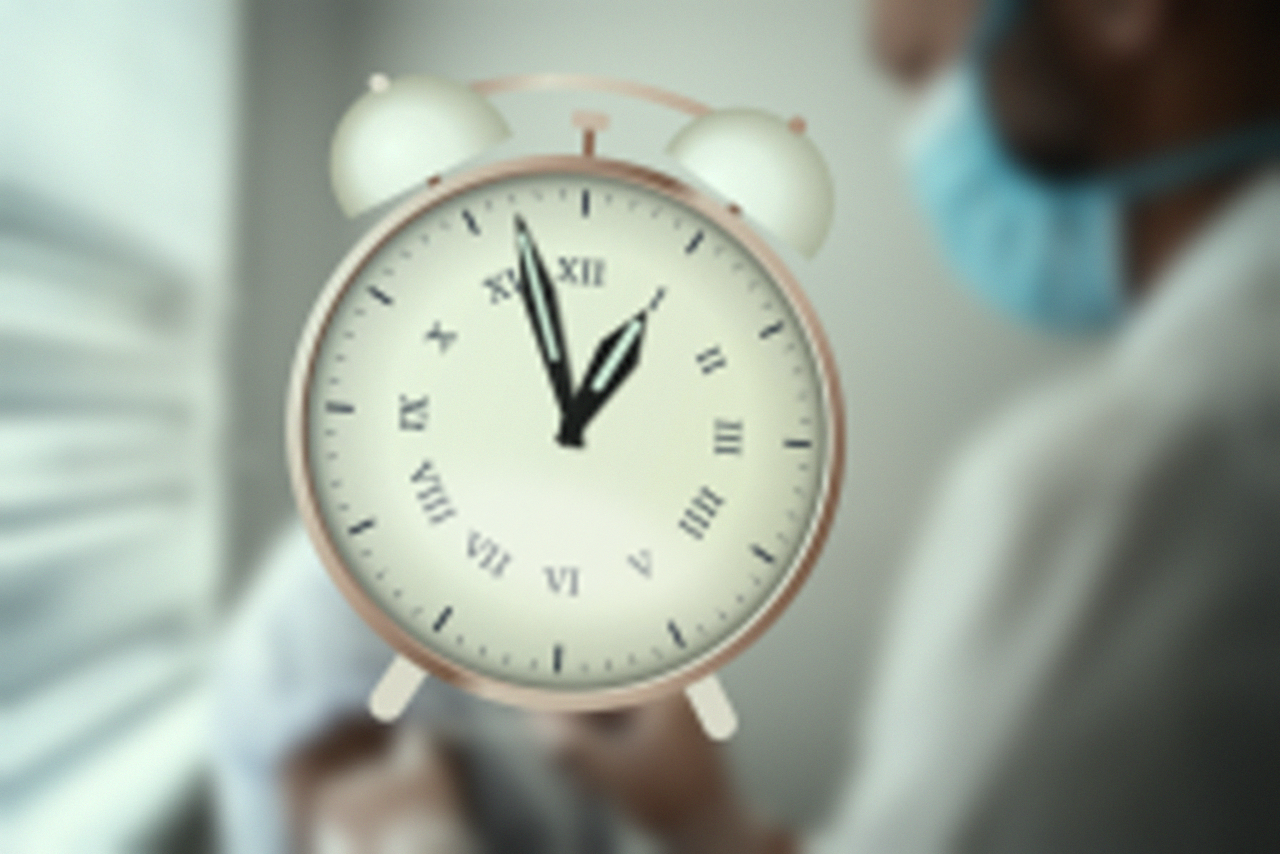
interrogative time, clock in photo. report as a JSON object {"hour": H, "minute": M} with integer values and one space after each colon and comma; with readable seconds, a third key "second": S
{"hour": 12, "minute": 57}
